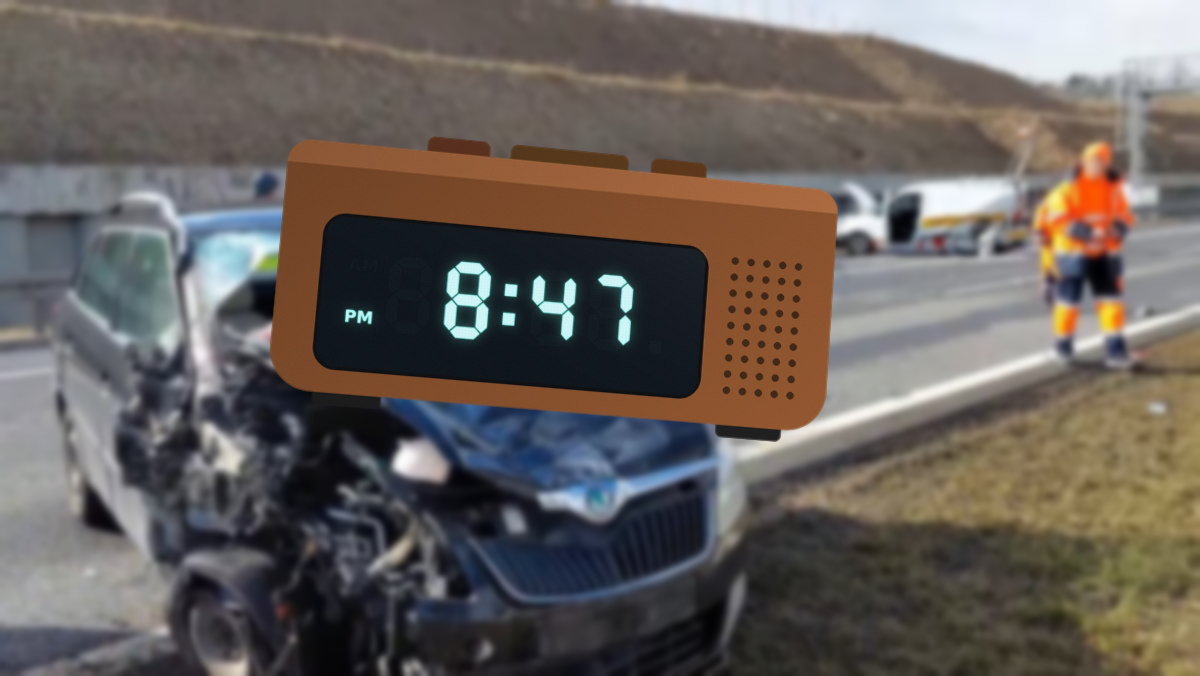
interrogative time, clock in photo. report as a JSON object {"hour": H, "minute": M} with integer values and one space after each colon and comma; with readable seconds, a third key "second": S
{"hour": 8, "minute": 47}
